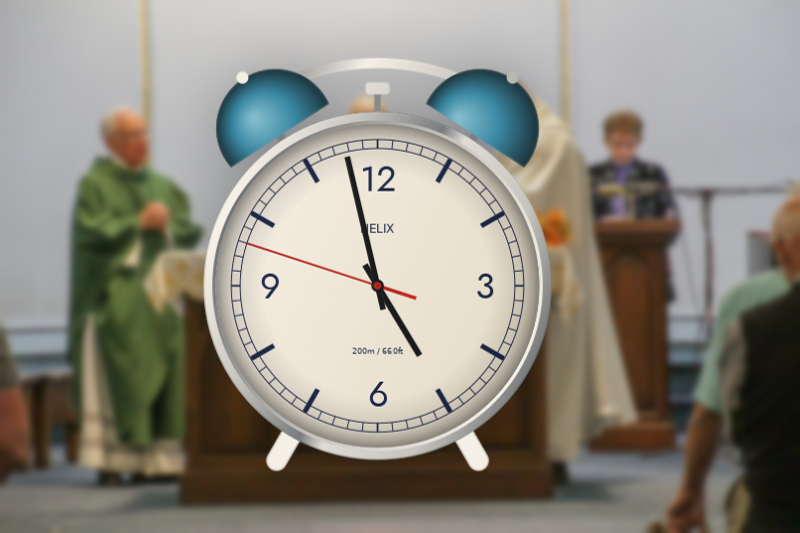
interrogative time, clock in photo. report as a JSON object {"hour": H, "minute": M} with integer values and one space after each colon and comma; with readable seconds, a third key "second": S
{"hour": 4, "minute": 57, "second": 48}
